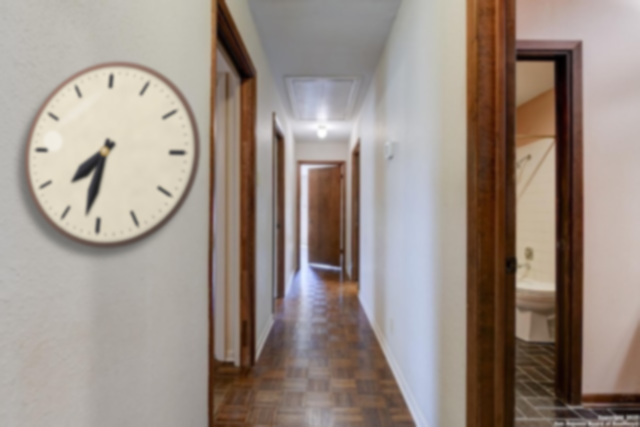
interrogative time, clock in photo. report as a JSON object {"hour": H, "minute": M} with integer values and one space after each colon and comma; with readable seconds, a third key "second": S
{"hour": 7, "minute": 32}
